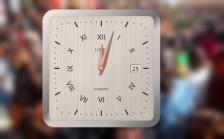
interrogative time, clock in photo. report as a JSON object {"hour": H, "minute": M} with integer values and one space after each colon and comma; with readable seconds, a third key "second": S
{"hour": 12, "minute": 3}
